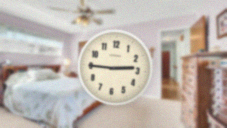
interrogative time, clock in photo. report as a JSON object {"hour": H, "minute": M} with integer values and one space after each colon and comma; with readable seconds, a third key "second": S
{"hour": 2, "minute": 45}
